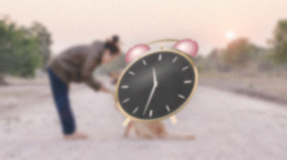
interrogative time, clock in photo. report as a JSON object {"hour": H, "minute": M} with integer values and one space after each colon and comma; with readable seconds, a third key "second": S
{"hour": 11, "minute": 32}
